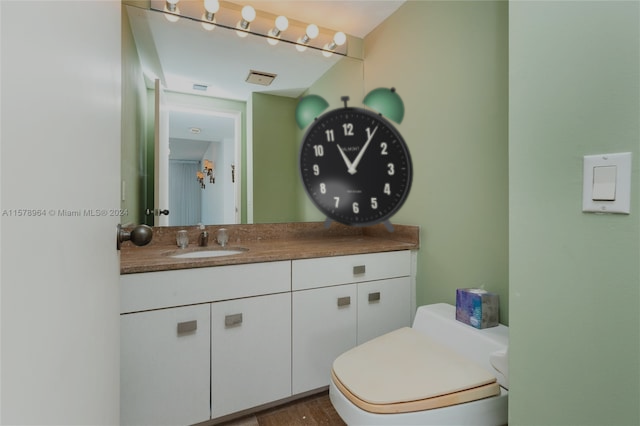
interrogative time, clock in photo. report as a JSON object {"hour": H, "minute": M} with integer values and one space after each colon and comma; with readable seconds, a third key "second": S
{"hour": 11, "minute": 6}
